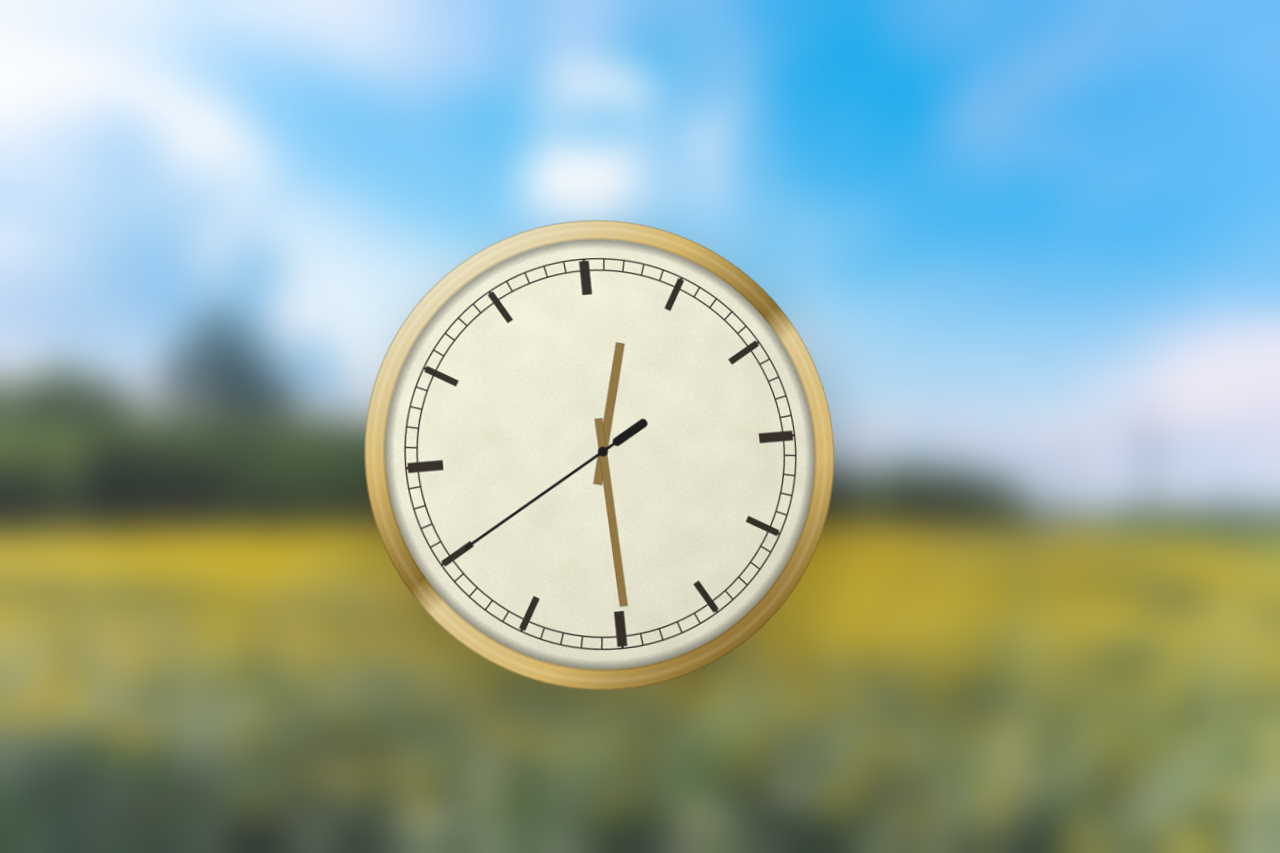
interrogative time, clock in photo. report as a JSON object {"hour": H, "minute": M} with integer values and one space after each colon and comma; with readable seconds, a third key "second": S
{"hour": 12, "minute": 29, "second": 40}
